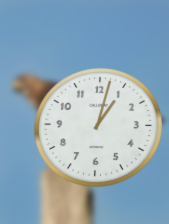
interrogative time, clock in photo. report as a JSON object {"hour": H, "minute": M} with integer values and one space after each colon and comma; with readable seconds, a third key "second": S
{"hour": 1, "minute": 2}
